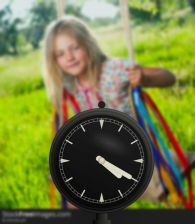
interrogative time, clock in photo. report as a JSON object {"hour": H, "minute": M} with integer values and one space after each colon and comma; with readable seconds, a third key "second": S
{"hour": 4, "minute": 20}
